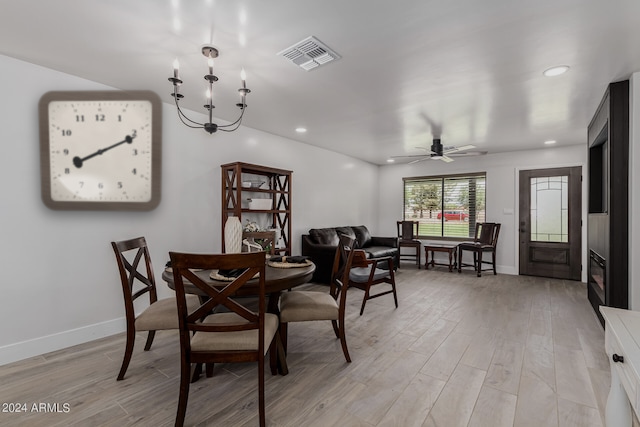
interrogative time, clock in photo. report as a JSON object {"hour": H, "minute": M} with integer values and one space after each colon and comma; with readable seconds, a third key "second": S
{"hour": 8, "minute": 11}
